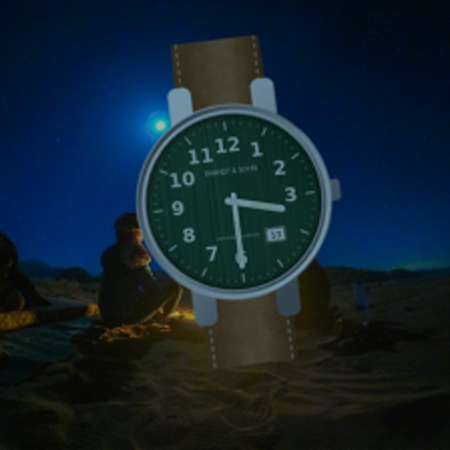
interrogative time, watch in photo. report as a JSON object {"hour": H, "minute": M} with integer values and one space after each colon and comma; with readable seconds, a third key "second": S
{"hour": 3, "minute": 30}
